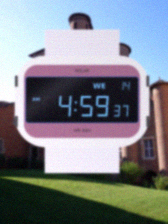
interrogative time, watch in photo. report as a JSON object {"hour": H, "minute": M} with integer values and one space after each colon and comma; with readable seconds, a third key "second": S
{"hour": 4, "minute": 59, "second": 37}
